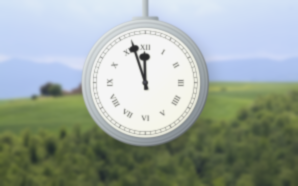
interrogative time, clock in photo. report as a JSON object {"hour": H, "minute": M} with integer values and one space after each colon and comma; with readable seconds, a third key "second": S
{"hour": 11, "minute": 57}
